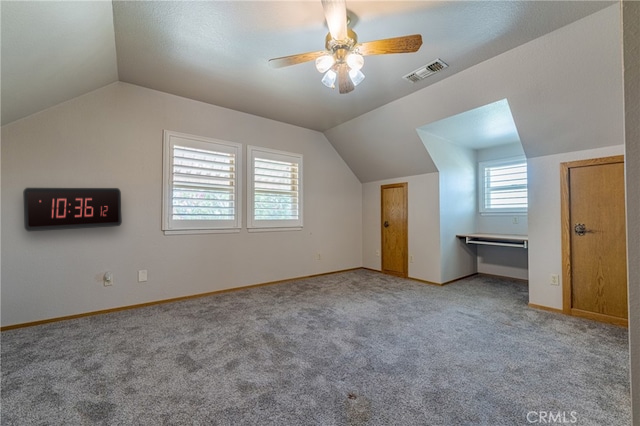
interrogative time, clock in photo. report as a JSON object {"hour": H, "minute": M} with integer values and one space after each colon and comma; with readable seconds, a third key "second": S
{"hour": 10, "minute": 36, "second": 12}
